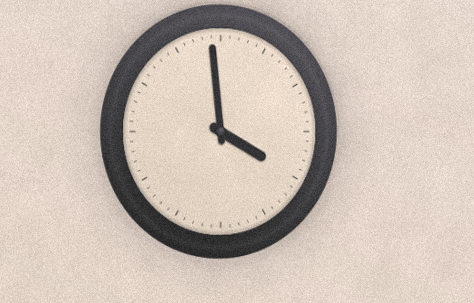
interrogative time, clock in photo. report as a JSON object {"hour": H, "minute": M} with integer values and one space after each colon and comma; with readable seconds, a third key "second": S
{"hour": 3, "minute": 59}
